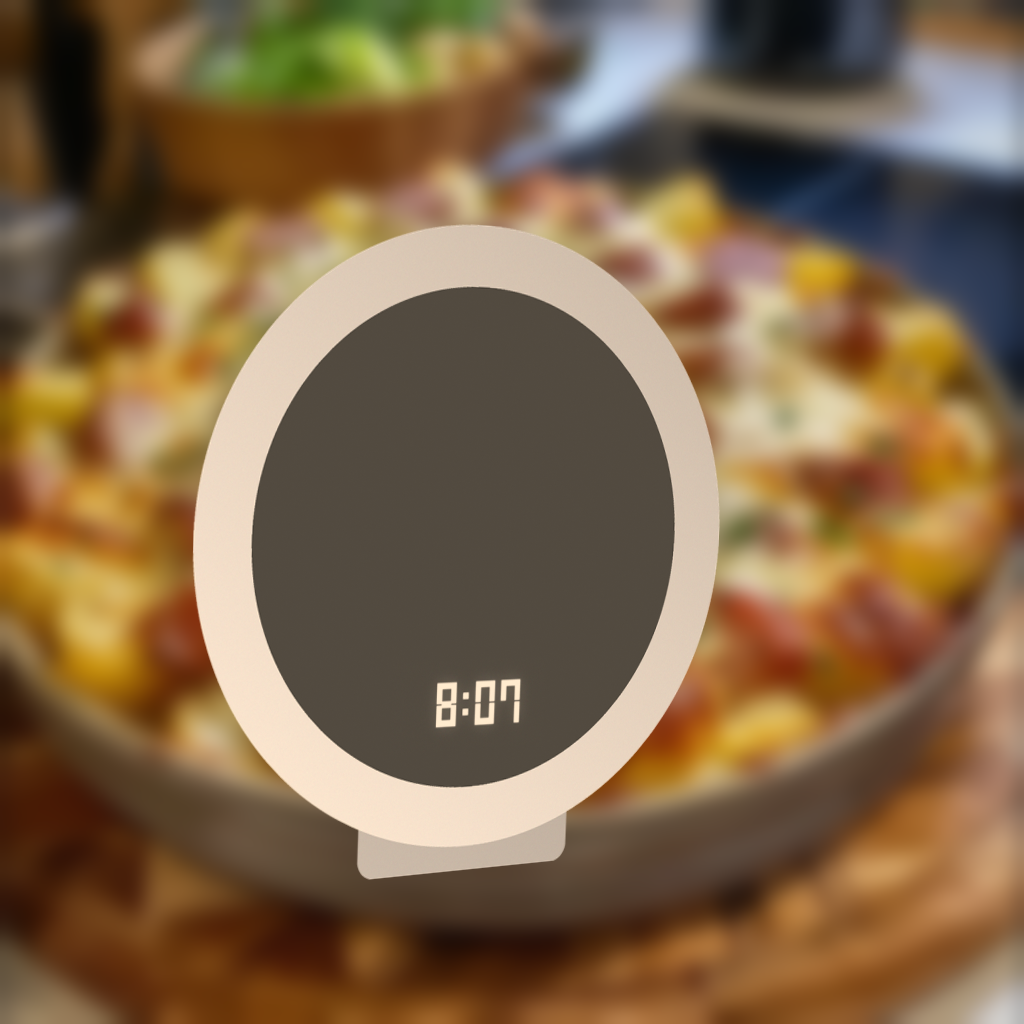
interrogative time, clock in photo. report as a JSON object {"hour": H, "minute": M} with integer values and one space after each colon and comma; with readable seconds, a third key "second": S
{"hour": 8, "minute": 7}
